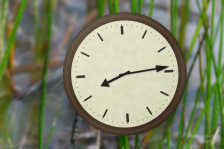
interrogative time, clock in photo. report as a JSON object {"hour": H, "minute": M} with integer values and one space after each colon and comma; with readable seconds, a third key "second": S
{"hour": 8, "minute": 14}
